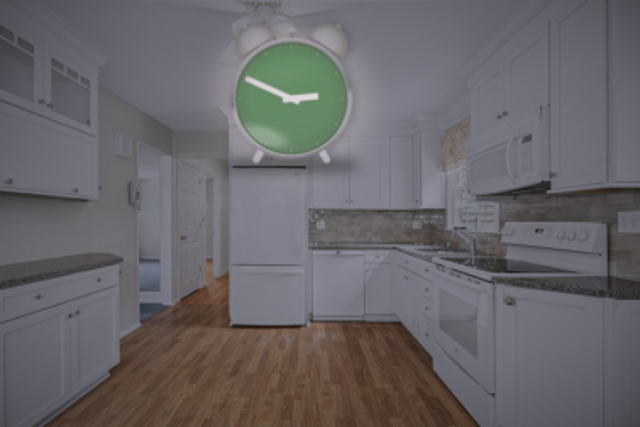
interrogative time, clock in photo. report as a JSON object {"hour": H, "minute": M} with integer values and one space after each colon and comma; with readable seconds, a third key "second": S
{"hour": 2, "minute": 49}
